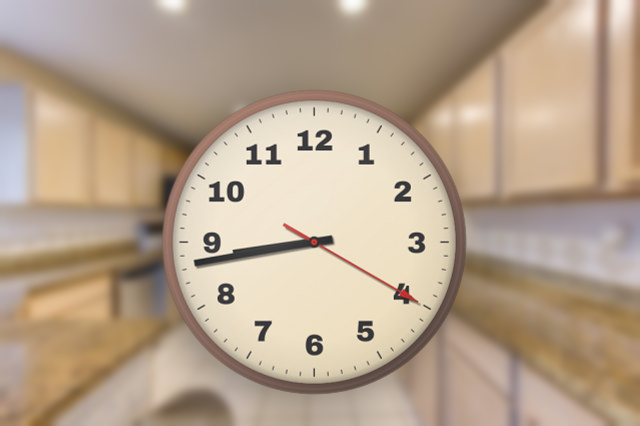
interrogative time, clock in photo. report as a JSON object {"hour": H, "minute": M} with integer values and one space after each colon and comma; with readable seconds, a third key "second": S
{"hour": 8, "minute": 43, "second": 20}
